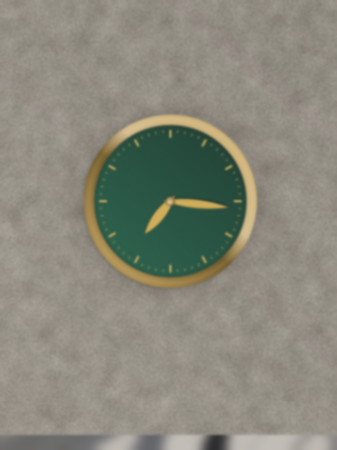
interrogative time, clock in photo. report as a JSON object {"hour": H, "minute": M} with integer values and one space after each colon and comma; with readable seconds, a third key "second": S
{"hour": 7, "minute": 16}
